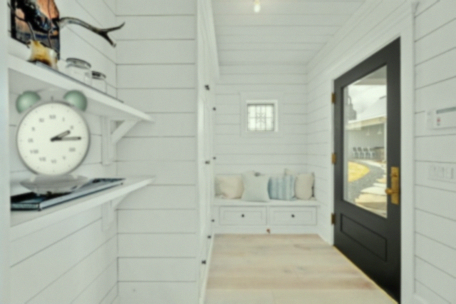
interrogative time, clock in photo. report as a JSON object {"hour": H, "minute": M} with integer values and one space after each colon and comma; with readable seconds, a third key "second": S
{"hour": 2, "minute": 15}
